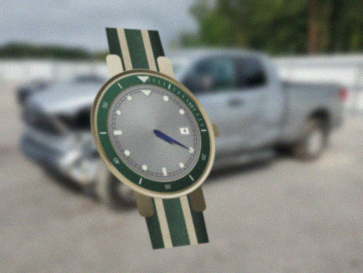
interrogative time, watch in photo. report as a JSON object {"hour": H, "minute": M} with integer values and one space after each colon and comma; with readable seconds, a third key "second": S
{"hour": 4, "minute": 20}
